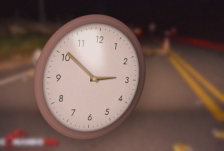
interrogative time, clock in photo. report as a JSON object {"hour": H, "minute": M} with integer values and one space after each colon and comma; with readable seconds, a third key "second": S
{"hour": 2, "minute": 51}
